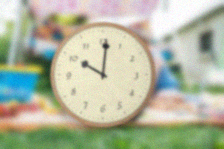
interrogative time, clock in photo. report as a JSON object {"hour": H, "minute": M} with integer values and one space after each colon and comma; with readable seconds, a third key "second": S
{"hour": 10, "minute": 1}
